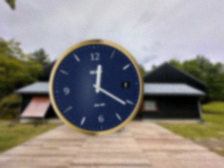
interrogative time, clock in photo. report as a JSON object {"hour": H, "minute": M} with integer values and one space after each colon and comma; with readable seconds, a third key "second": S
{"hour": 12, "minute": 21}
